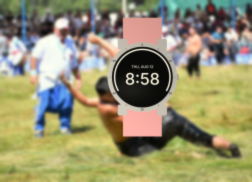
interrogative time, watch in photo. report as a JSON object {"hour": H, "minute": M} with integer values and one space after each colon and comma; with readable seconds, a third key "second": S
{"hour": 8, "minute": 58}
